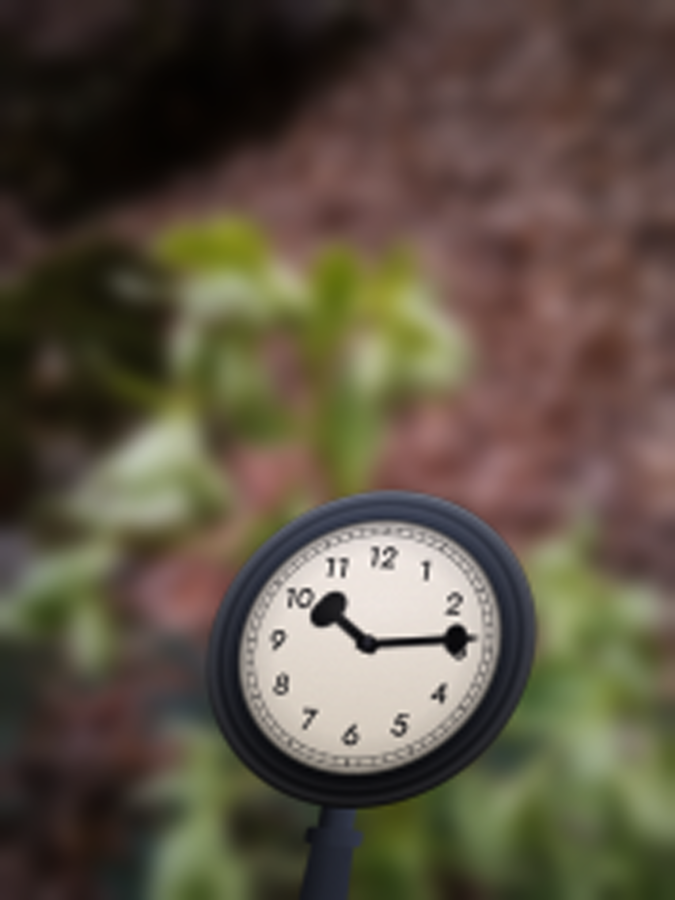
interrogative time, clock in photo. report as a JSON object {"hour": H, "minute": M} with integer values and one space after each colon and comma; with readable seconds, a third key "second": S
{"hour": 10, "minute": 14}
